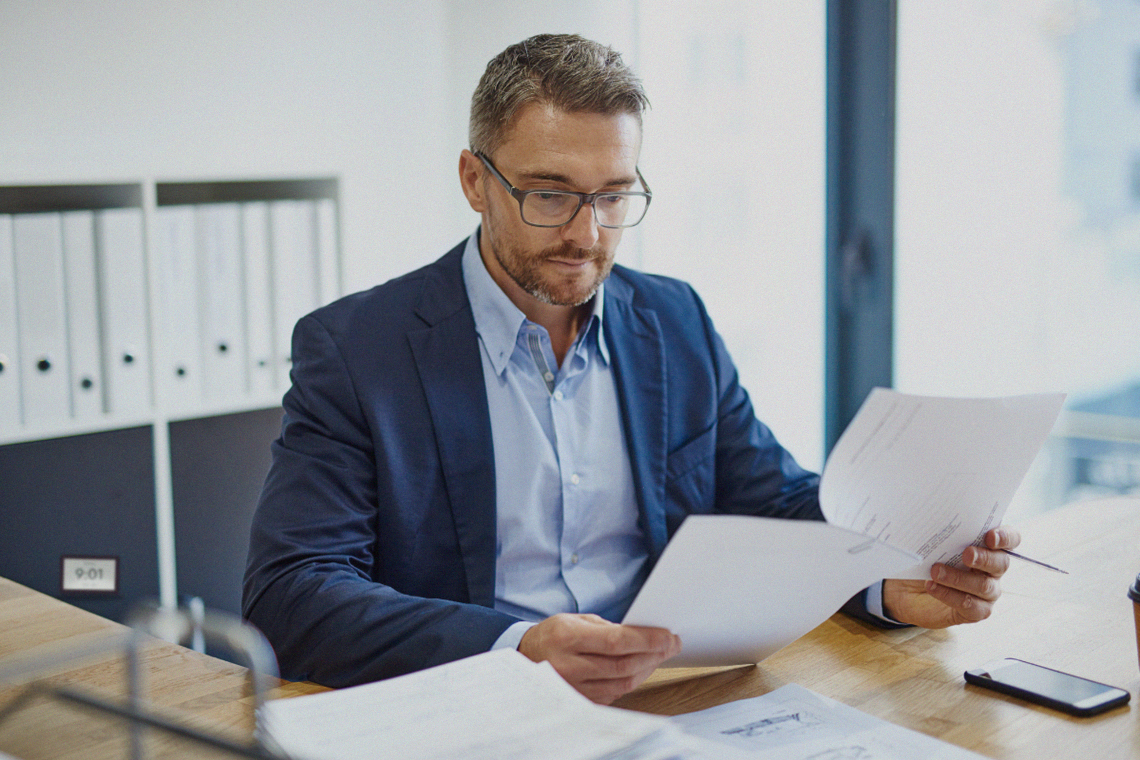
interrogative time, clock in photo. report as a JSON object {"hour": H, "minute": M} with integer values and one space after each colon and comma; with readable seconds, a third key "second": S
{"hour": 9, "minute": 1}
